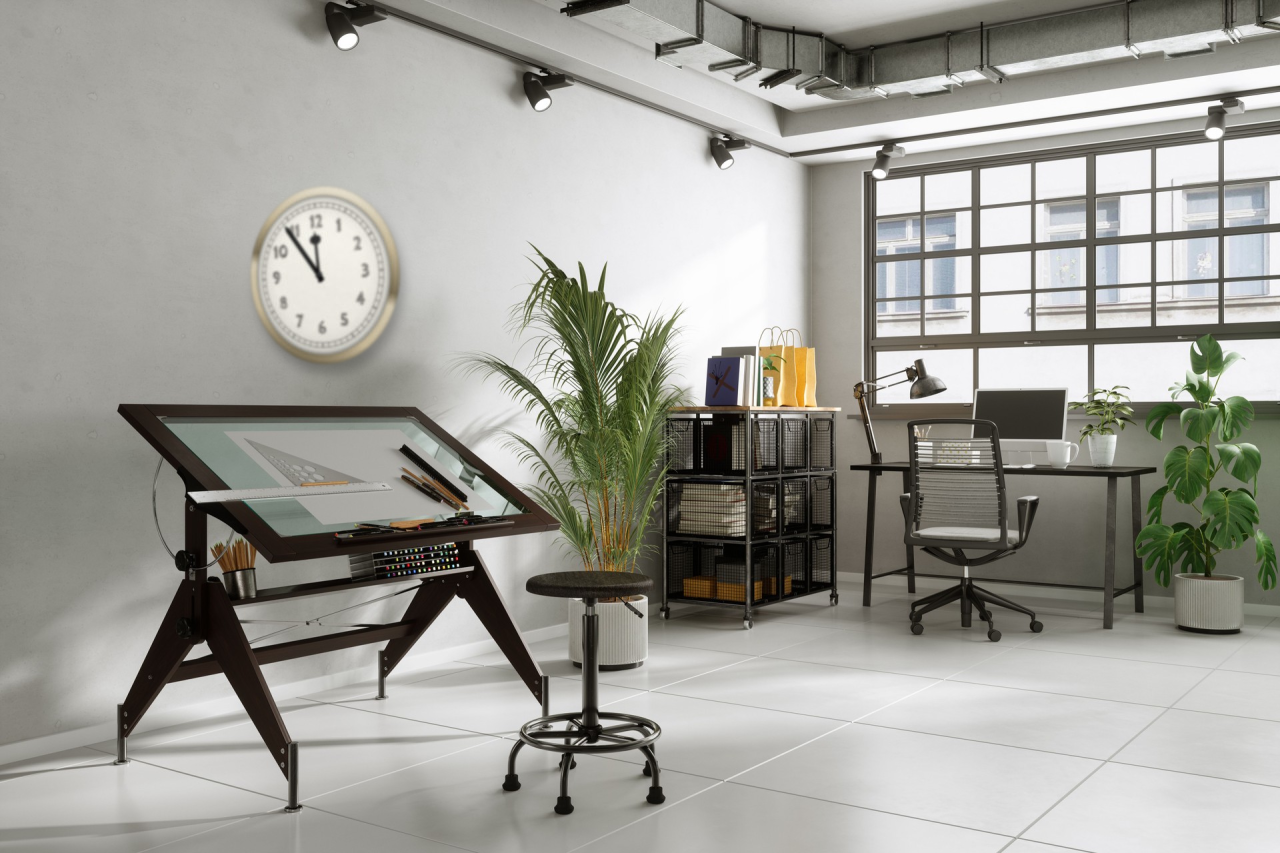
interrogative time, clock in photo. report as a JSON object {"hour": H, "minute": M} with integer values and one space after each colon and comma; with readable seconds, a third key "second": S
{"hour": 11, "minute": 54}
